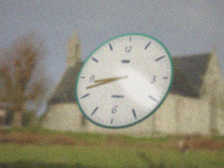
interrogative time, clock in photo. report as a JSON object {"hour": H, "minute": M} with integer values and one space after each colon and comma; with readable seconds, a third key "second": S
{"hour": 8, "minute": 42}
